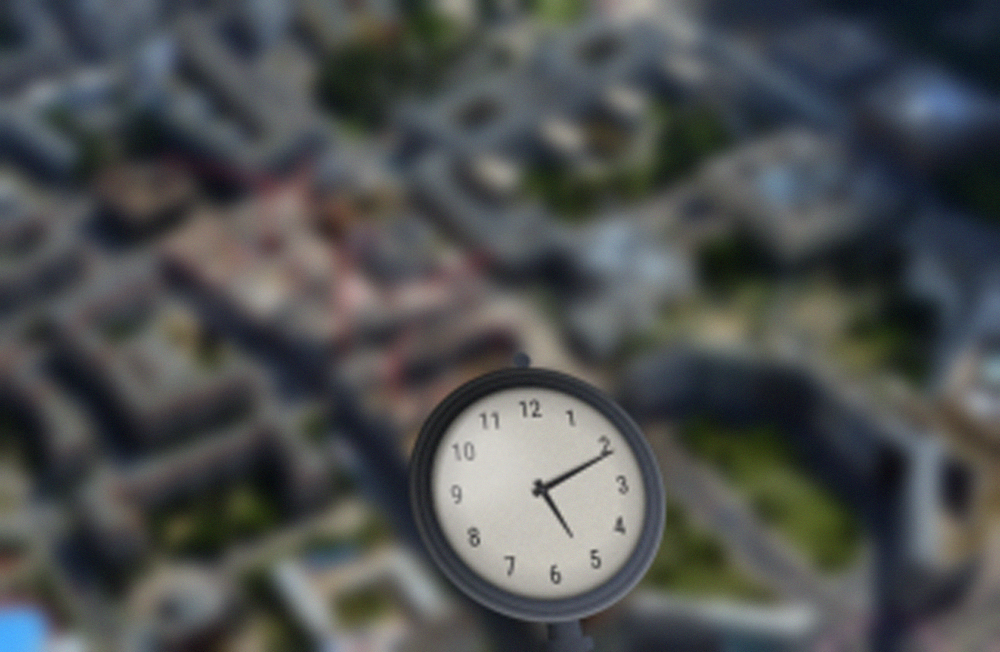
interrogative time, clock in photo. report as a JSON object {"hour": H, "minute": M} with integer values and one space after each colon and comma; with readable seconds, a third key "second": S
{"hour": 5, "minute": 11}
